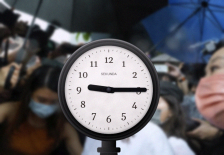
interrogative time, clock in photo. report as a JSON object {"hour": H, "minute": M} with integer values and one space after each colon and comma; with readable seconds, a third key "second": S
{"hour": 9, "minute": 15}
